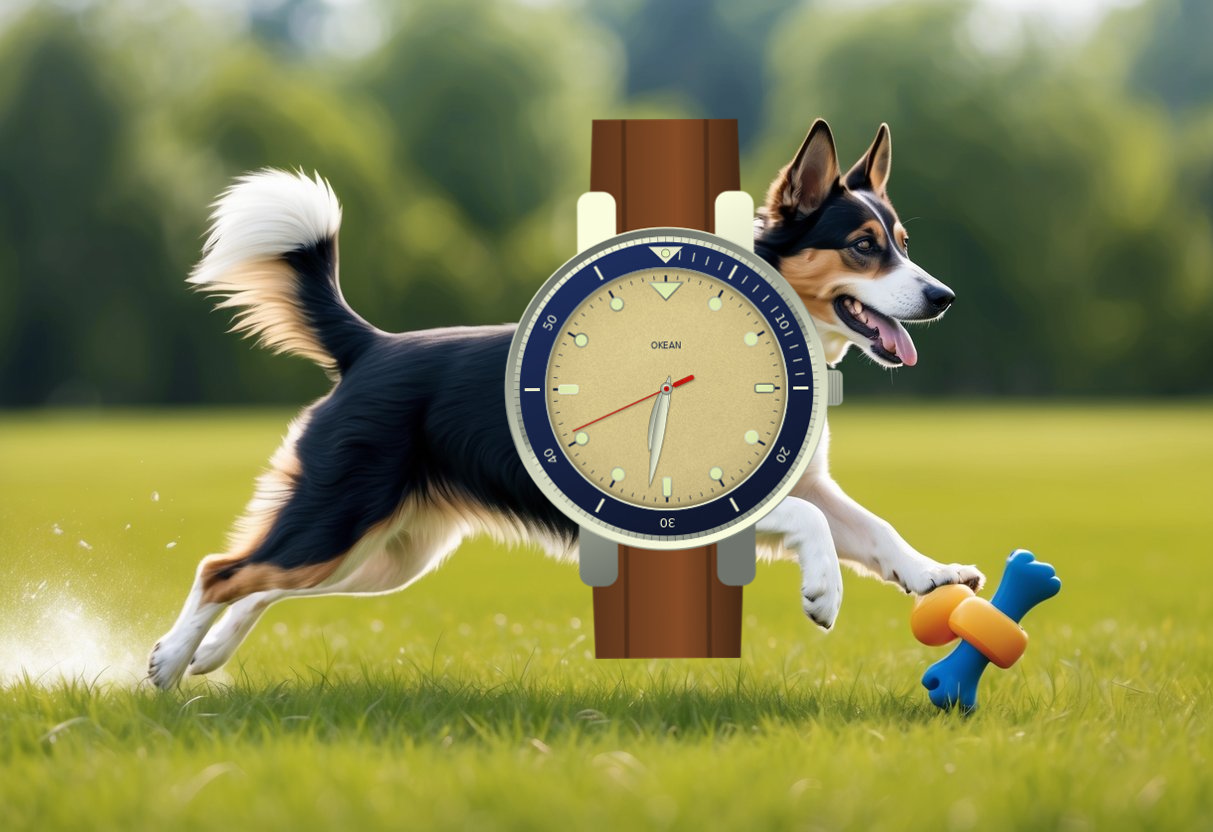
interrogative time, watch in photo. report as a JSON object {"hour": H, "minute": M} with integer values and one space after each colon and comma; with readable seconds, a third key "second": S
{"hour": 6, "minute": 31, "second": 41}
